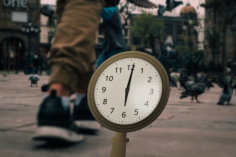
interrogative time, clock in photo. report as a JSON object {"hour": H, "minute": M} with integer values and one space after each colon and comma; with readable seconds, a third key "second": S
{"hour": 6, "minute": 1}
